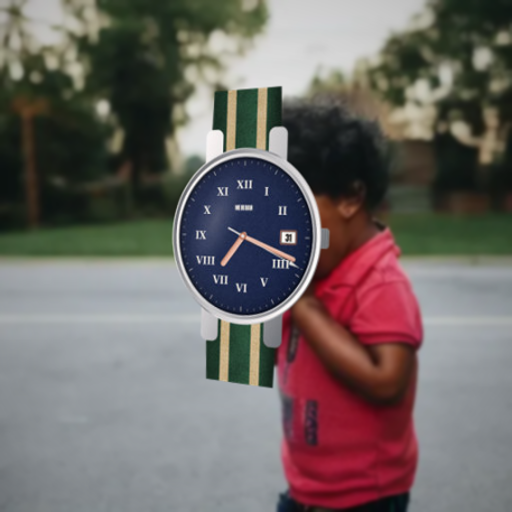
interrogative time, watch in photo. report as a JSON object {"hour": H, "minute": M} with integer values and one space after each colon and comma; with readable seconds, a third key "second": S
{"hour": 7, "minute": 18, "second": 19}
